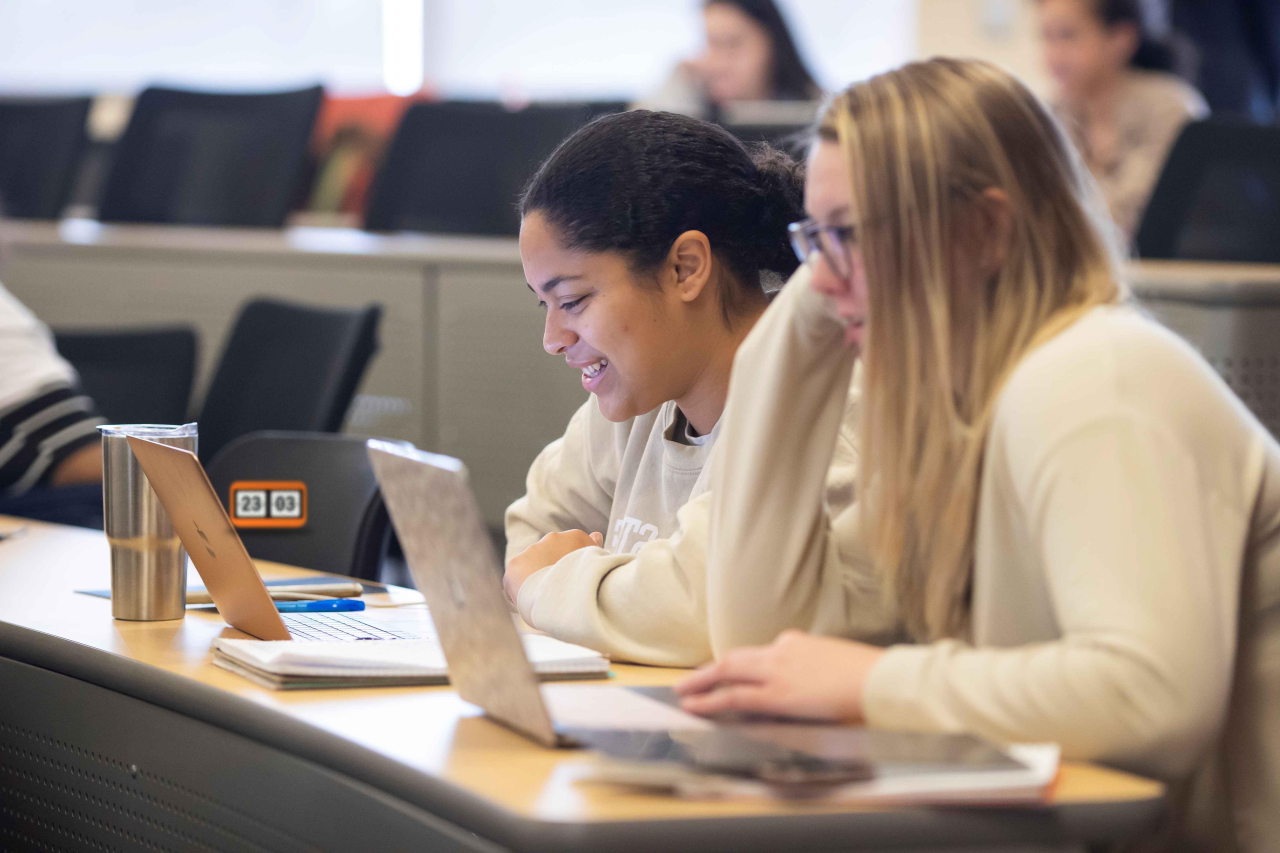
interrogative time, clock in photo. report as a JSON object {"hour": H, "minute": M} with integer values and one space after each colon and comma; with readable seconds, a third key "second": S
{"hour": 23, "minute": 3}
